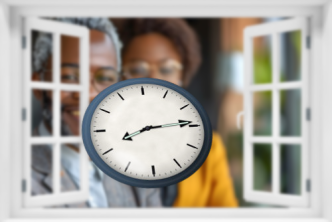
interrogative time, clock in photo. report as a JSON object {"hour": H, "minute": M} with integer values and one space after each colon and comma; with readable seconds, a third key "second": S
{"hour": 8, "minute": 14}
